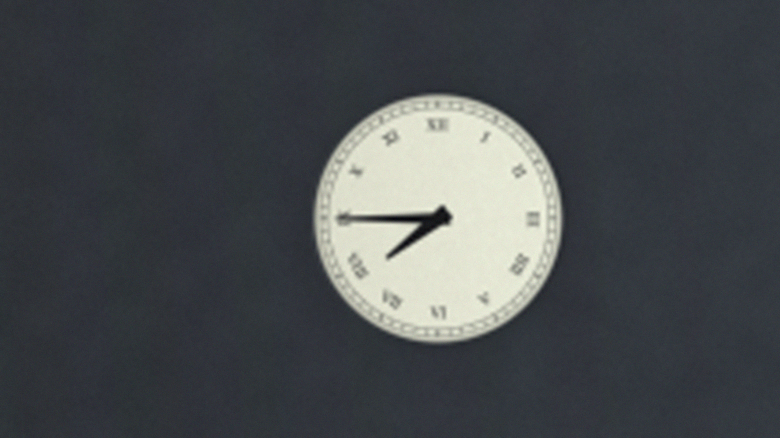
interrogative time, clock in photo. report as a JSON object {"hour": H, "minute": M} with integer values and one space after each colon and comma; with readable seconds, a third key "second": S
{"hour": 7, "minute": 45}
